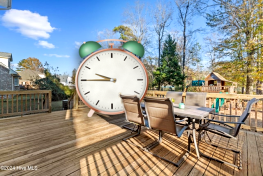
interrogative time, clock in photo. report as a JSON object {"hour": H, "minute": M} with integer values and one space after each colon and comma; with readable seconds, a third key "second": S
{"hour": 9, "minute": 45}
